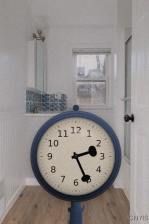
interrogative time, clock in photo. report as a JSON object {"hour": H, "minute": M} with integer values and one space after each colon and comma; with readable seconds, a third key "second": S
{"hour": 2, "minute": 26}
